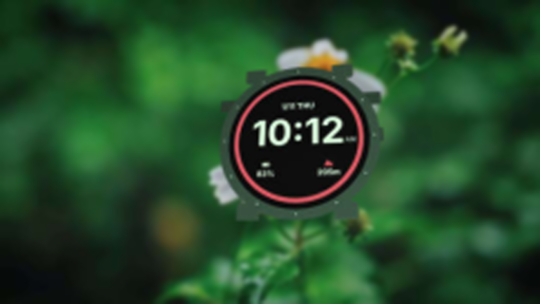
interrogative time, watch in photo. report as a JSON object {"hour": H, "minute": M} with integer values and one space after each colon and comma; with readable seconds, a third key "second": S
{"hour": 10, "minute": 12}
